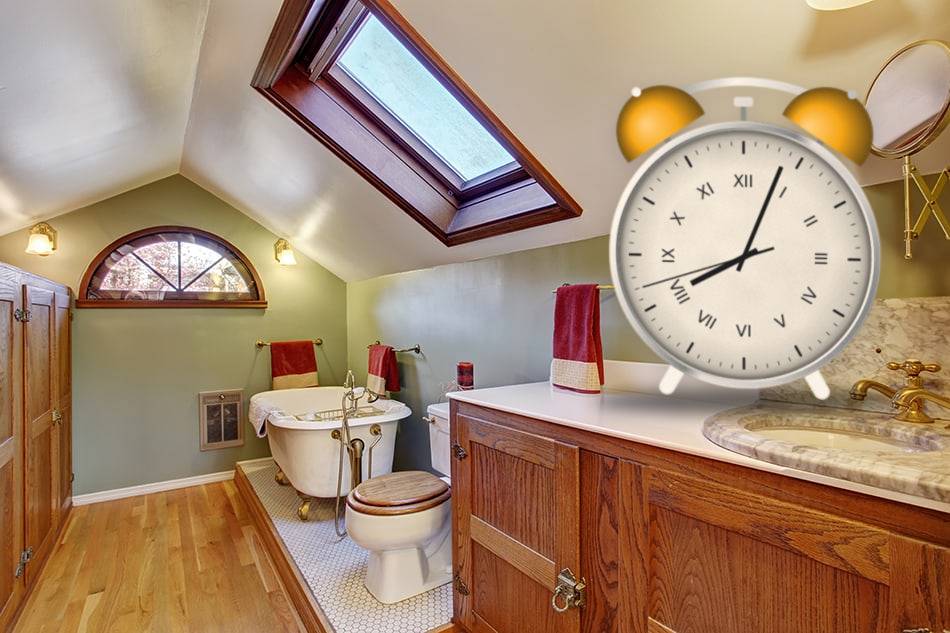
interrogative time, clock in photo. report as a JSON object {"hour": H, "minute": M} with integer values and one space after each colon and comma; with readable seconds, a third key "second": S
{"hour": 8, "minute": 3, "second": 42}
